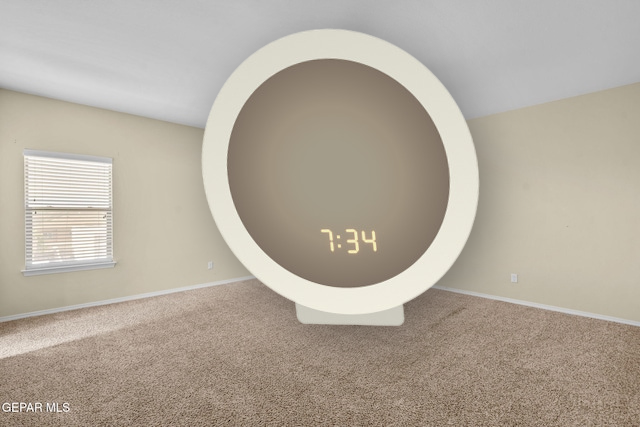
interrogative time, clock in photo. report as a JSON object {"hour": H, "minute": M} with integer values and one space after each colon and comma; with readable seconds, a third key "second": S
{"hour": 7, "minute": 34}
